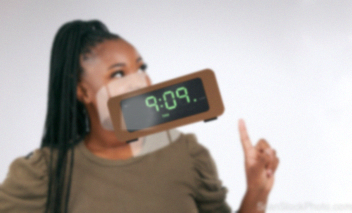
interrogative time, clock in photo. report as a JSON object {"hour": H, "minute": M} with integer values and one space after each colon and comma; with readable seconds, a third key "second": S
{"hour": 9, "minute": 9}
